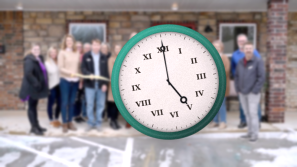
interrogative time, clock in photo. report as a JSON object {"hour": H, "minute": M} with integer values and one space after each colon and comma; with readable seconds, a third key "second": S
{"hour": 5, "minute": 0}
